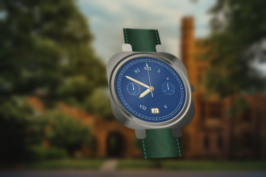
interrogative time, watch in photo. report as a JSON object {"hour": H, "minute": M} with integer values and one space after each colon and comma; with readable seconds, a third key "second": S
{"hour": 7, "minute": 50}
